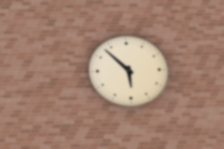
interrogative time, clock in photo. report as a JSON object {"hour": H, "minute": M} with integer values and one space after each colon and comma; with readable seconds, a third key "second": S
{"hour": 5, "minute": 53}
